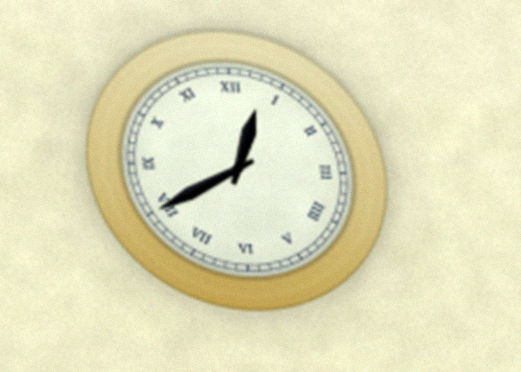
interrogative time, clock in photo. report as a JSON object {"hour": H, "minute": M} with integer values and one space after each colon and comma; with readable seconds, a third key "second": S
{"hour": 12, "minute": 40}
